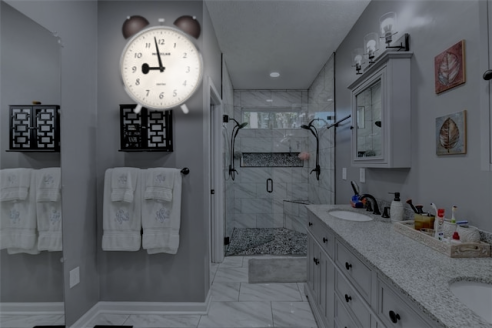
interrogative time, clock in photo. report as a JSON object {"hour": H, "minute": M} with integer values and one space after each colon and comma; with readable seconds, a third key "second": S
{"hour": 8, "minute": 58}
